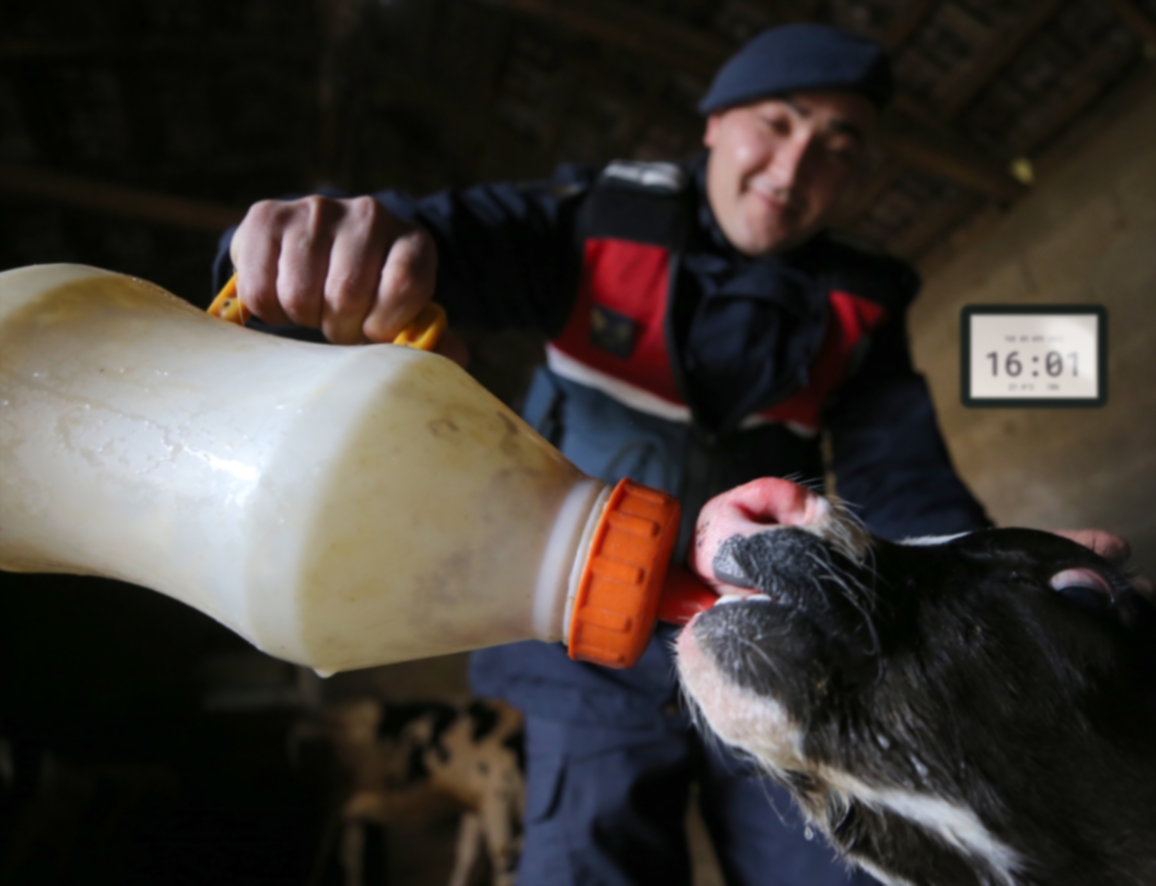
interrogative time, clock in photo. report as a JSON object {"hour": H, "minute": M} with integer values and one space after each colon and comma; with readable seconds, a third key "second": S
{"hour": 16, "minute": 1}
